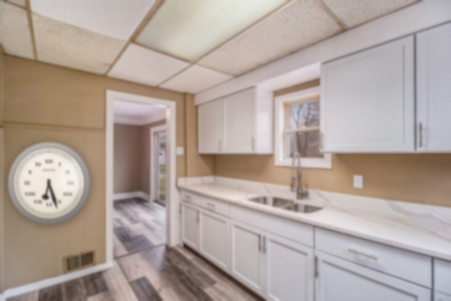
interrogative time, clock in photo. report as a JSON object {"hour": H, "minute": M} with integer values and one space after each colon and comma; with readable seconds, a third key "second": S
{"hour": 6, "minute": 27}
